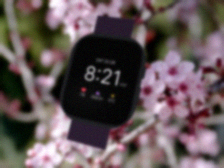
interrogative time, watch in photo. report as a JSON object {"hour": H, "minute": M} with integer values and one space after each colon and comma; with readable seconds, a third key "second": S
{"hour": 8, "minute": 21}
